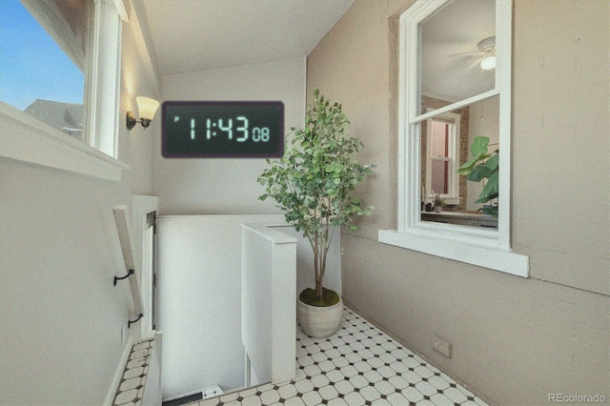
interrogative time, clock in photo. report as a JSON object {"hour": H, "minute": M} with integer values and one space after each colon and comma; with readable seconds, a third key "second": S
{"hour": 11, "minute": 43, "second": 8}
